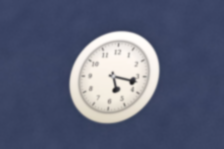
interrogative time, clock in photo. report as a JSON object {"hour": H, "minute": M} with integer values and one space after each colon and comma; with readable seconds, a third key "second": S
{"hour": 5, "minute": 17}
